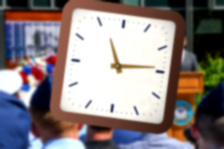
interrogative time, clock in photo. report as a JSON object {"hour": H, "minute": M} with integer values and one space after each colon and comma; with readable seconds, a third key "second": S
{"hour": 11, "minute": 14}
